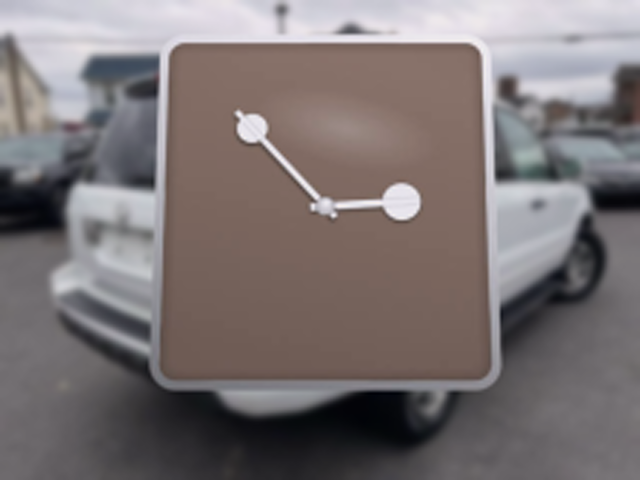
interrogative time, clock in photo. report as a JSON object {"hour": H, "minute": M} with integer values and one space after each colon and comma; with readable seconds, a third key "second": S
{"hour": 2, "minute": 53}
